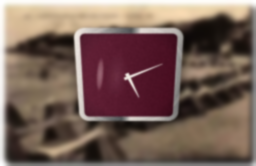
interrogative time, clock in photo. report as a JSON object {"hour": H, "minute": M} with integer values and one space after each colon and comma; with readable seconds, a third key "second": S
{"hour": 5, "minute": 11}
